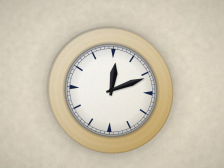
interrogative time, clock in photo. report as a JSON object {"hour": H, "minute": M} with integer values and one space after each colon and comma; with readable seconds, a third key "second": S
{"hour": 12, "minute": 11}
